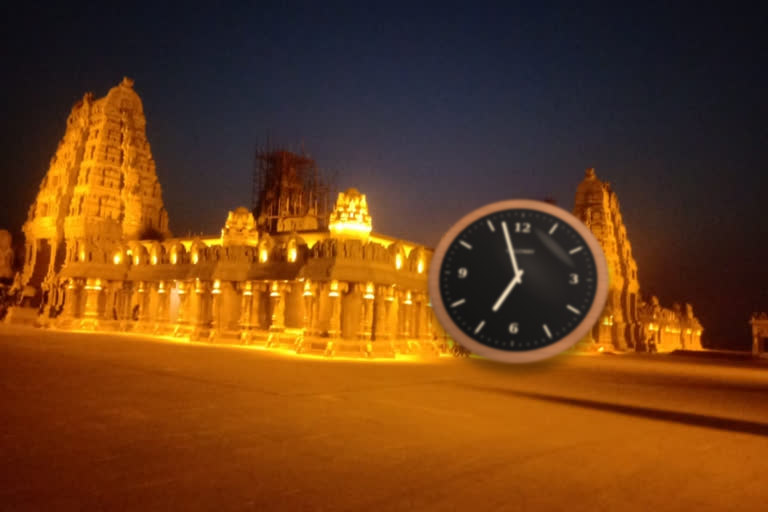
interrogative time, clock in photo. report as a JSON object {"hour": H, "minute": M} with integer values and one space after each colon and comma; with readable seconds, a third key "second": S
{"hour": 6, "minute": 57}
